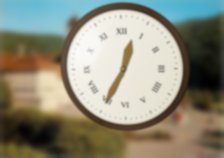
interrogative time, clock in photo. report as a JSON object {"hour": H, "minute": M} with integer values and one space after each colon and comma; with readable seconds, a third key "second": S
{"hour": 12, "minute": 35}
